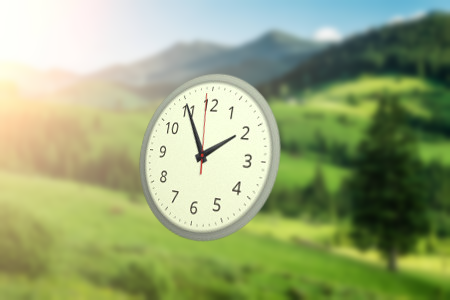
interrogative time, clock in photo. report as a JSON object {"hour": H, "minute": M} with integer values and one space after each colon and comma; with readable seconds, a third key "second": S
{"hour": 1, "minute": 54, "second": 59}
